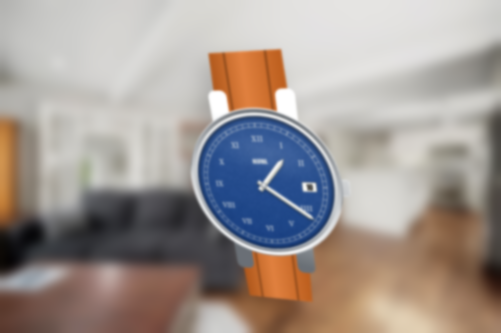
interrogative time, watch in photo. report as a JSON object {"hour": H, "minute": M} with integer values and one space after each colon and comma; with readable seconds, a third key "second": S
{"hour": 1, "minute": 21}
